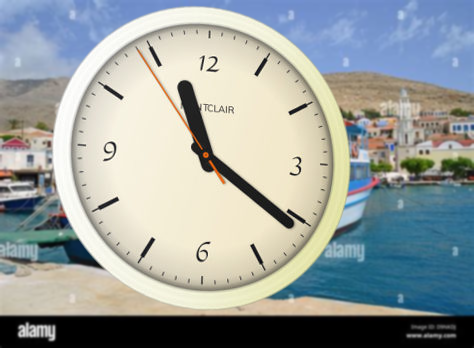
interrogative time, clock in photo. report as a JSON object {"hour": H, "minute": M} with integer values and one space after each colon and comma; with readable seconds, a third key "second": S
{"hour": 11, "minute": 20, "second": 54}
